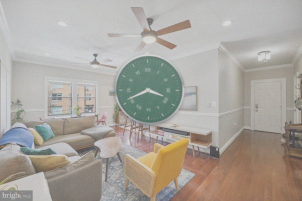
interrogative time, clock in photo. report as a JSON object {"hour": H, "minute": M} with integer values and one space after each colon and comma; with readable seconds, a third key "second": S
{"hour": 3, "minute": 41}
